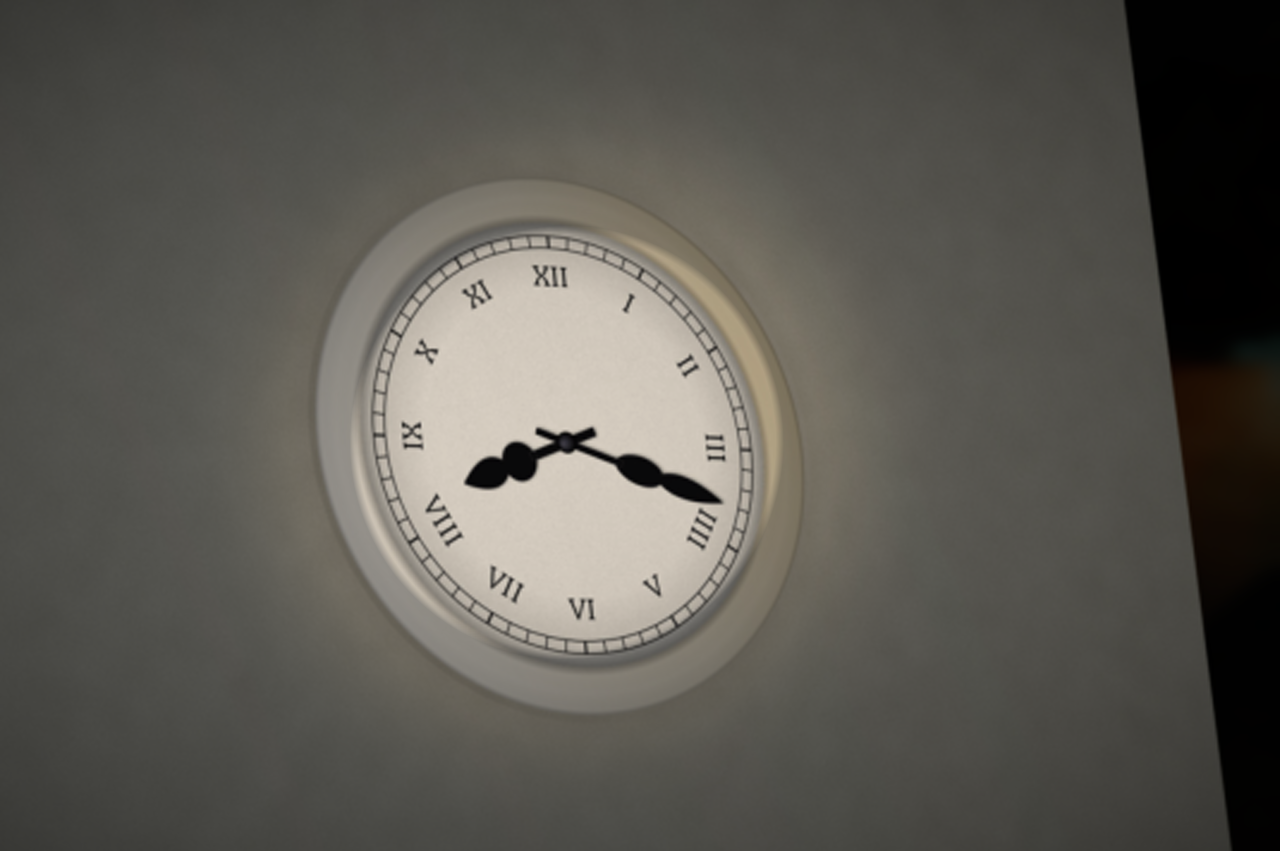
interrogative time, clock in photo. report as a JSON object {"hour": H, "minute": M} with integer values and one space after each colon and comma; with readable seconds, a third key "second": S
{"hour": 8, "minute": 18}
